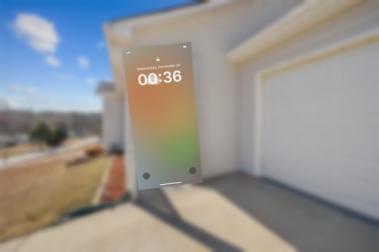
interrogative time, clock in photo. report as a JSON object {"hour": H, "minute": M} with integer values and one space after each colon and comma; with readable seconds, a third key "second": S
{"hour": 0, "minute": 36}
